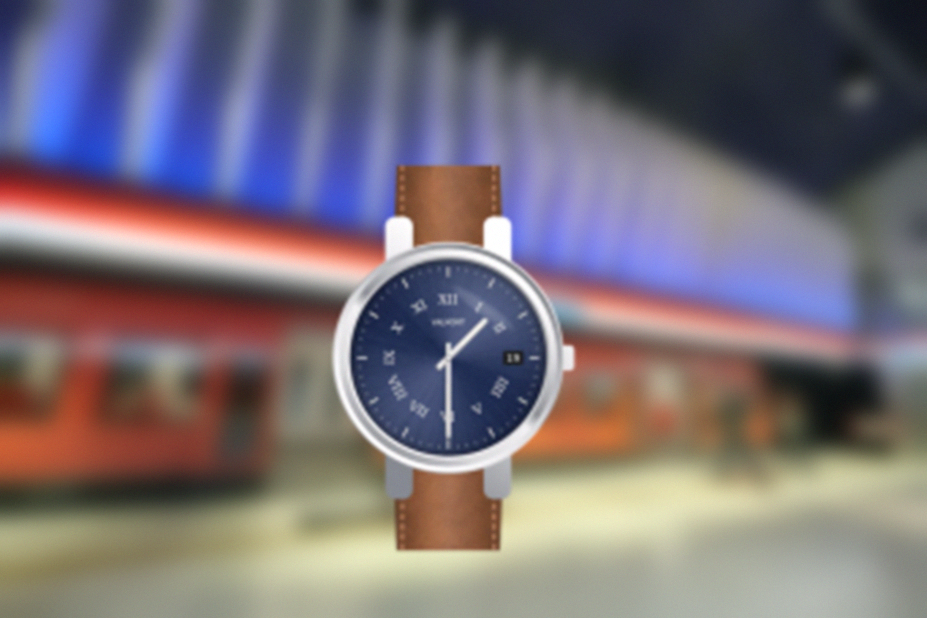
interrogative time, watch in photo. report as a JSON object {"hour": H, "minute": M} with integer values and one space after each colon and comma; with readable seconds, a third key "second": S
{"hour": 1, "minute": 30}
